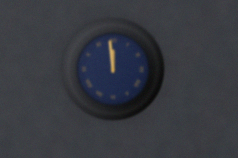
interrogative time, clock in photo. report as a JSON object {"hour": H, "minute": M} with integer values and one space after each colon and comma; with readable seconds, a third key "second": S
{"hour": 11, "minute": 59}
